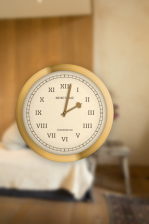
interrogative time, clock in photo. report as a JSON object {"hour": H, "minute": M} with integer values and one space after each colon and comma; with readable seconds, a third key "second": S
{"hour": 2, "minute": 2}
